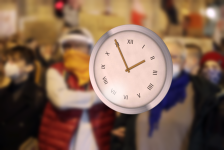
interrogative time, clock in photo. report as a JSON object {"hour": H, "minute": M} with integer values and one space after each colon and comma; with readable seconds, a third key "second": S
{"hour": 1, "minute": 55}
